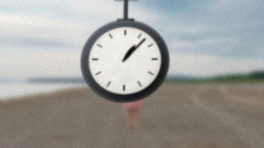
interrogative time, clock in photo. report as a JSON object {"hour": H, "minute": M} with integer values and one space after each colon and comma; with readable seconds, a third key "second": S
{"hour": 1, "minute": 7}
